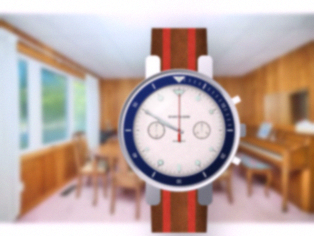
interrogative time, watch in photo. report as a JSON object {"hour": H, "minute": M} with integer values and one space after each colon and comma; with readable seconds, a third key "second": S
{"hour": 9, "minute": 50}
